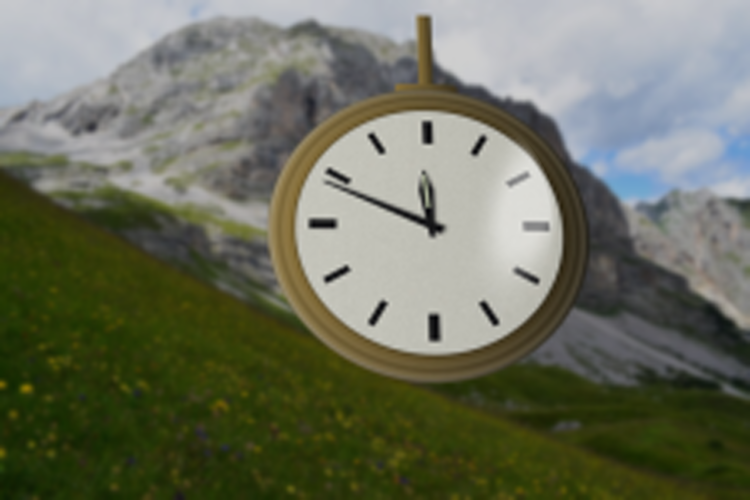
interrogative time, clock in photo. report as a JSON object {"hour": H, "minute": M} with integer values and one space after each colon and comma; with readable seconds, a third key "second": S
{"hour": 11, "minute": 49}
